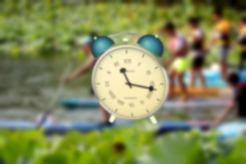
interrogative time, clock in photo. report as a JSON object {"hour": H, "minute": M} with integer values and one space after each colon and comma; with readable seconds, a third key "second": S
{"hour": 11, "minute": 17}
